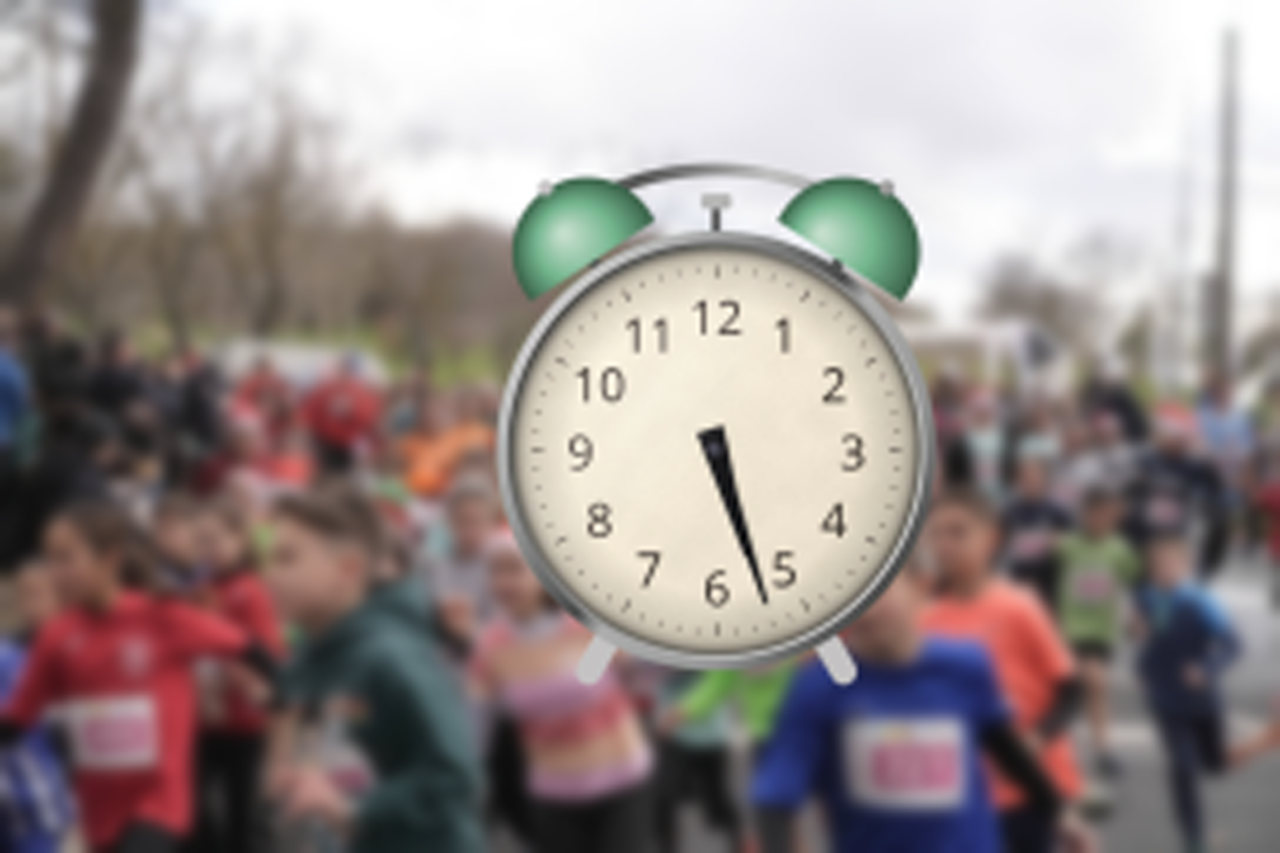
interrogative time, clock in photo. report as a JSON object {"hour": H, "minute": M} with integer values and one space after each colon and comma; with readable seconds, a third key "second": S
{"hour": 5, "minute": 27}
